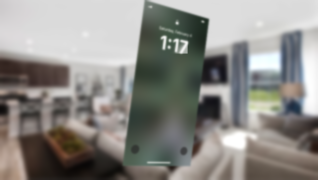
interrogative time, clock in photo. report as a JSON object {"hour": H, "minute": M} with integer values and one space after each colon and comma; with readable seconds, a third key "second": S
{"hour": 1, "minute": 17}
